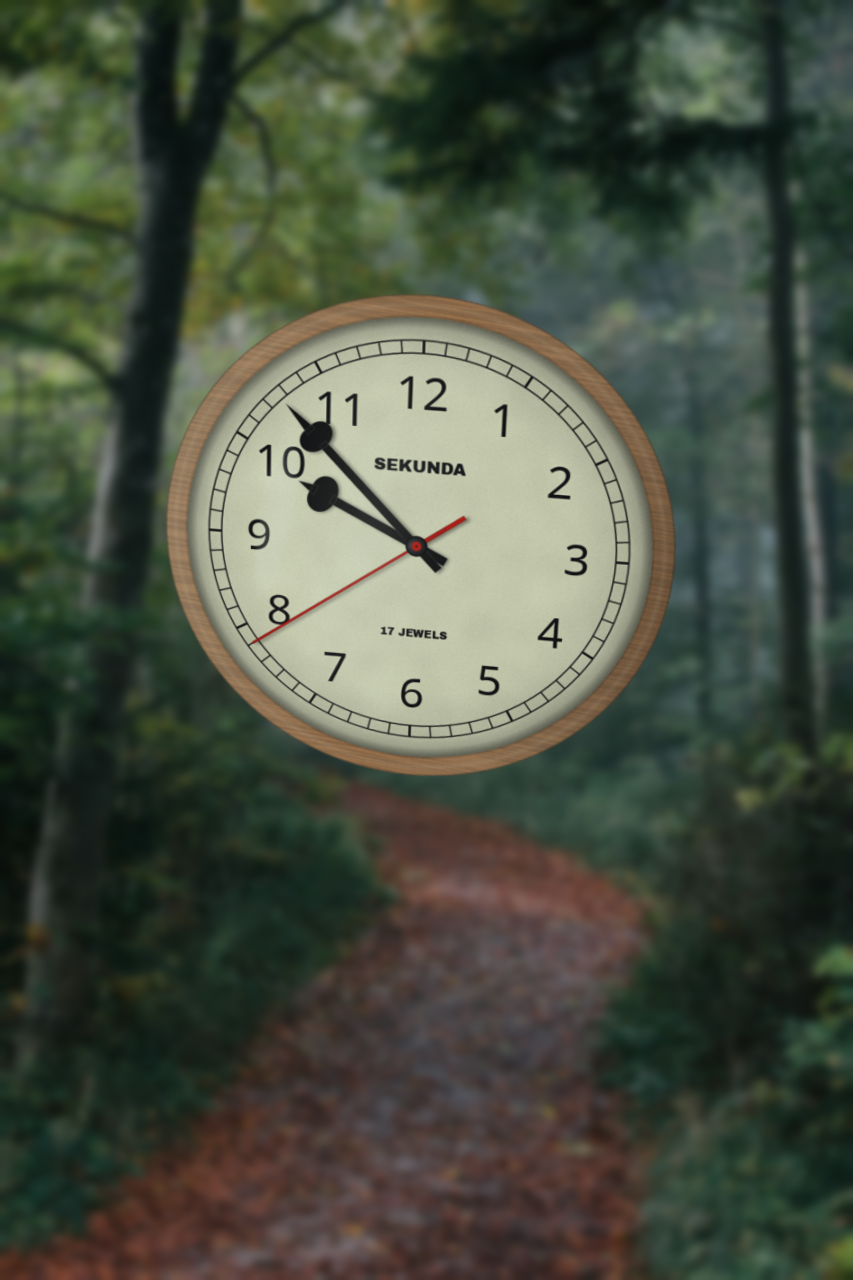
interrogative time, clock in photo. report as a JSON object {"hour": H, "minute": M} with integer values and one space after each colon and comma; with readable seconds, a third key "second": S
{"hour": 9, "minute": 52, "second": 39}
